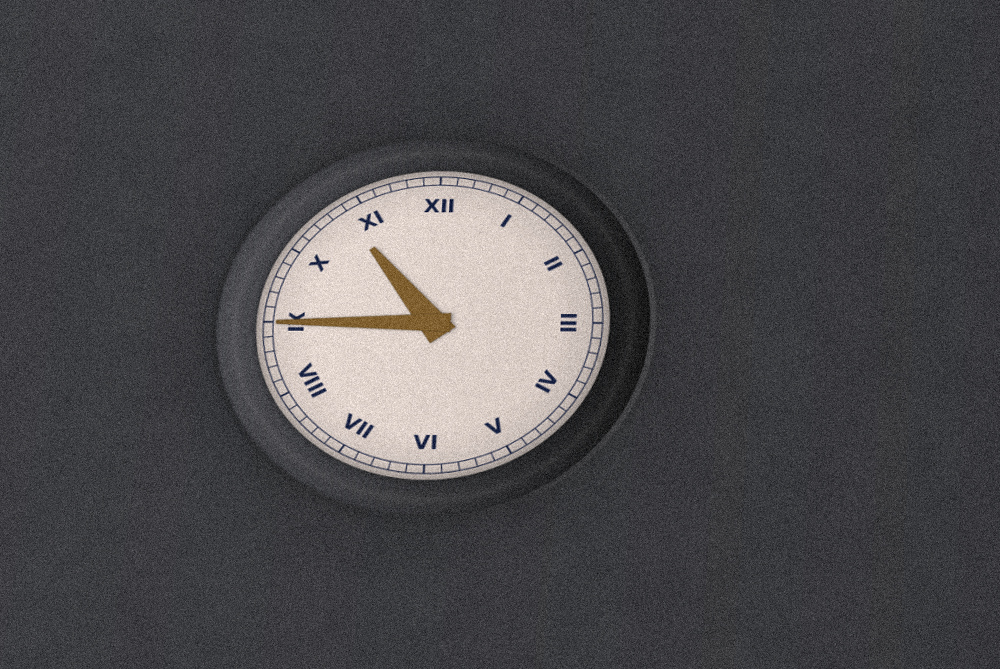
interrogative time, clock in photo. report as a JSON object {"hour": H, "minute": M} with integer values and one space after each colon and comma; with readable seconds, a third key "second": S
{"hour": 10, "minute": 45}
